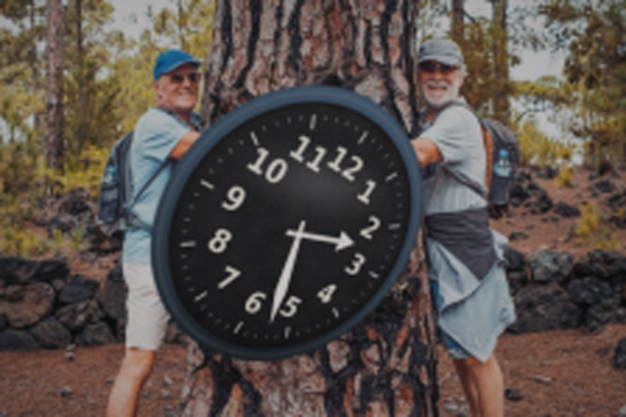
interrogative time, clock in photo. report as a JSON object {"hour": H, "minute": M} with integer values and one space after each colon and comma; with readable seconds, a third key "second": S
{"hour": 2, "minute": 27}
